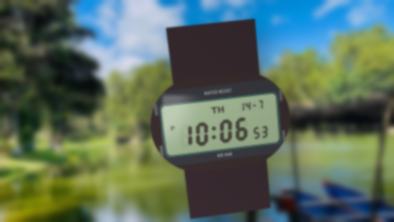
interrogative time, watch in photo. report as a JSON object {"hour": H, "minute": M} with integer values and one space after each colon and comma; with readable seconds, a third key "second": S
{"hour": 10, "minute": 6, "second": 53}
